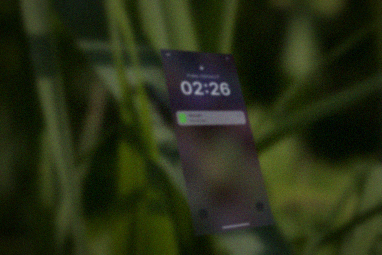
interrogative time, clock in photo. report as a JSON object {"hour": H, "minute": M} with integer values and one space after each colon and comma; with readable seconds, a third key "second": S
{"hour": 2, "minute": 26}
